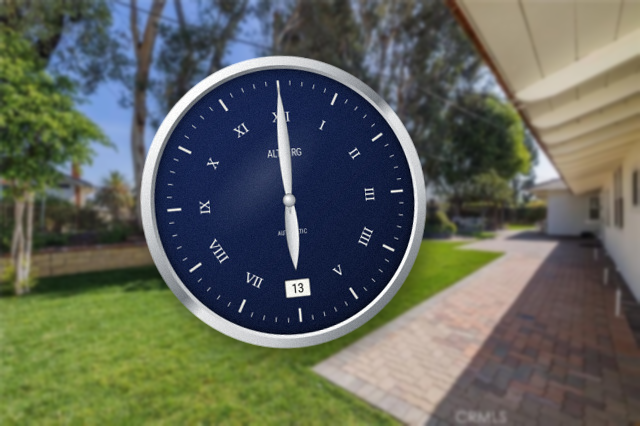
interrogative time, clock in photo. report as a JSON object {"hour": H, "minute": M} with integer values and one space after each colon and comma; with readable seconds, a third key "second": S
{"hour": 6, "minute": 0}
